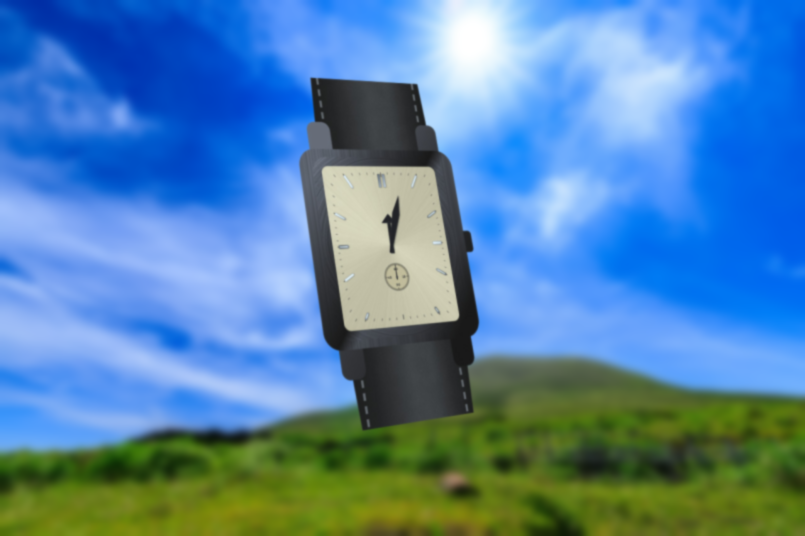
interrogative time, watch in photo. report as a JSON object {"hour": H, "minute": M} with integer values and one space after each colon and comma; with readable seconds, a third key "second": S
{"hour": 12, "minute": 3}
